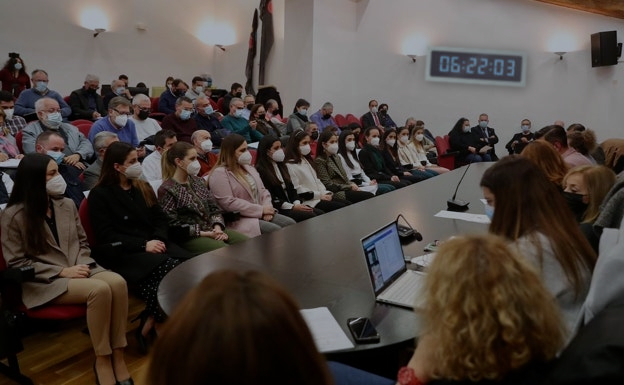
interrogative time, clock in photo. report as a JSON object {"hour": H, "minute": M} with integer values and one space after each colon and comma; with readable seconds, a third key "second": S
{"hour": 6, "minute": 22, "second": 3}
